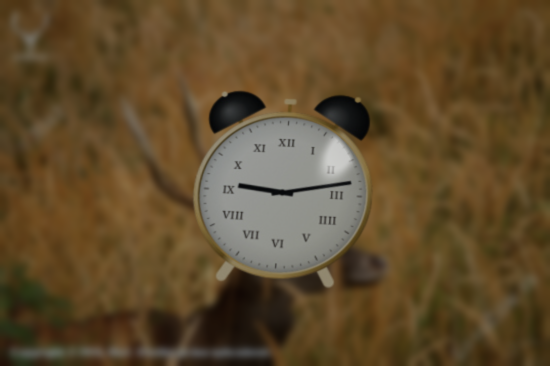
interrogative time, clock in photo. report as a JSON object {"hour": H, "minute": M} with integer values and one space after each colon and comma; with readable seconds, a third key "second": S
{"hour": 9, "minute": 13}
